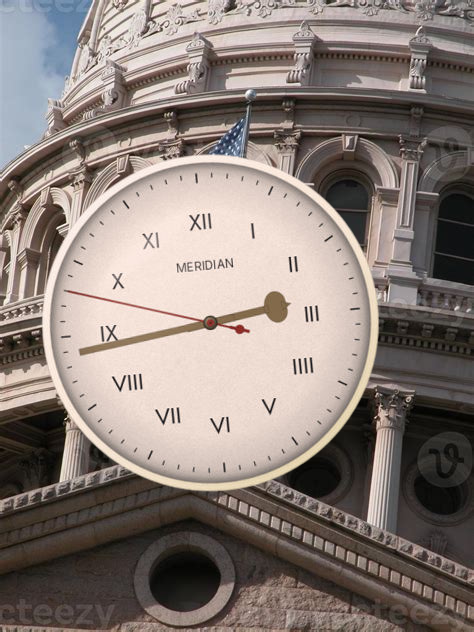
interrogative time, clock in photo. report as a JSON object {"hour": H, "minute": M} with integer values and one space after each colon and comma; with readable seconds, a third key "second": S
{"hour": 2, "minute": 43, "second": 48}
